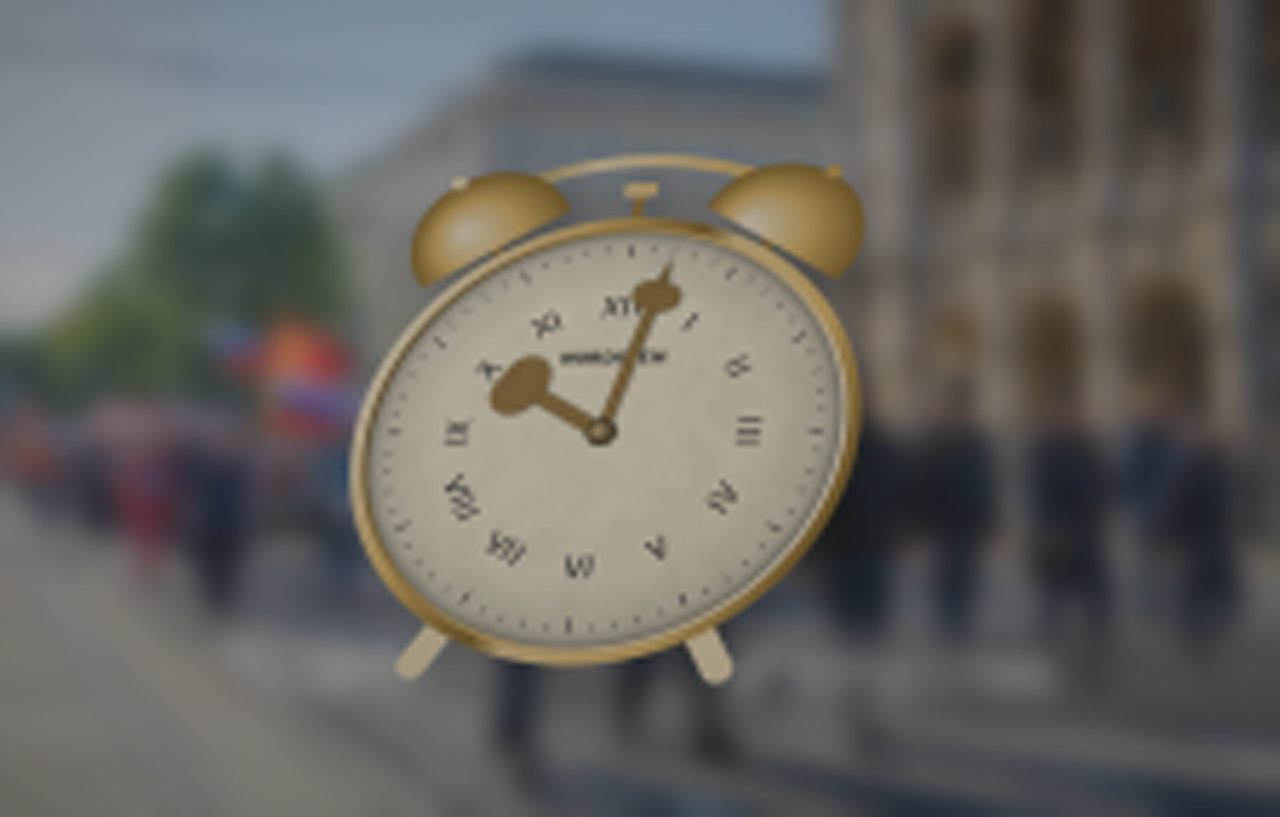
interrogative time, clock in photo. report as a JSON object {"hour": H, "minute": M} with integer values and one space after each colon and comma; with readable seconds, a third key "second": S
{"hour": 10, "minute": 2}
